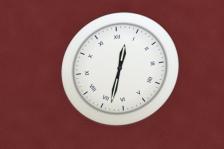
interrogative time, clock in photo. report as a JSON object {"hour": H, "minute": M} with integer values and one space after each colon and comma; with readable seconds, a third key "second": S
{"hour": 12, "minute": 33}
